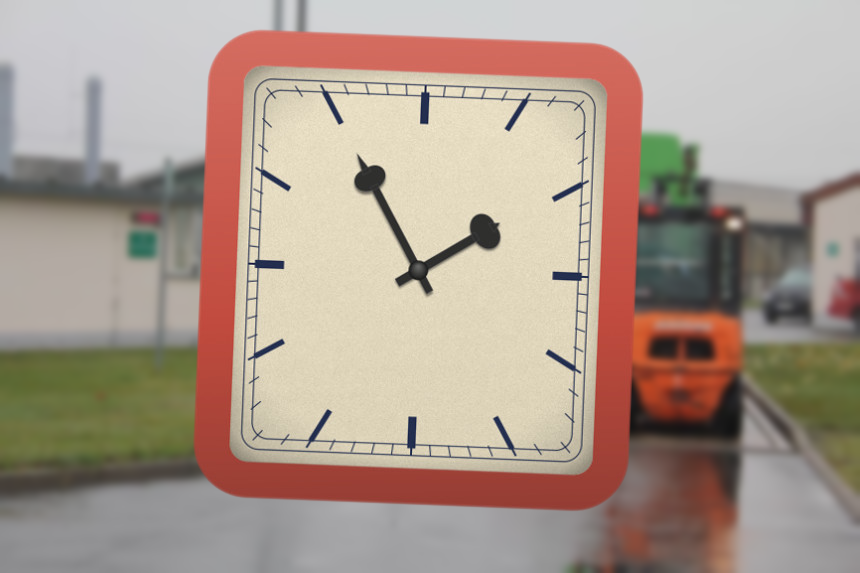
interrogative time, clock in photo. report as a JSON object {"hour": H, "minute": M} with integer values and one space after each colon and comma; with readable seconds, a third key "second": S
{"hour": 1, "minute": 55}
